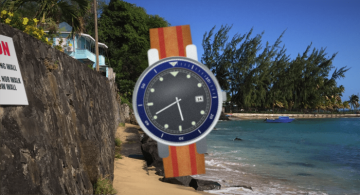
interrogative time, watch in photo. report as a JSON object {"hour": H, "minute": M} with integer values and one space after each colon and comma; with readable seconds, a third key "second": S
{"hour": 5, "minute": 41}
